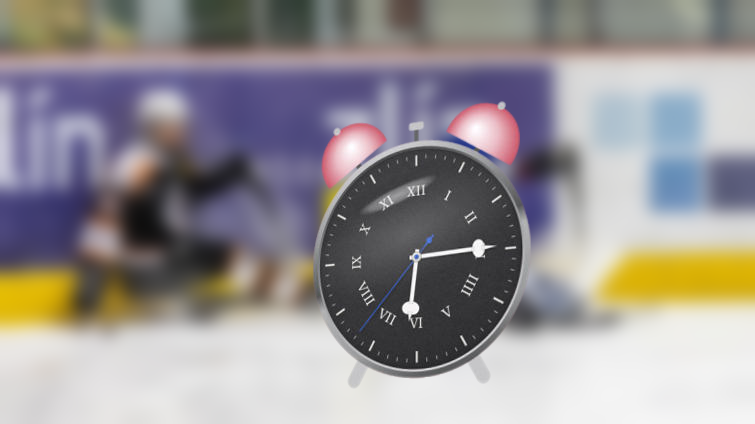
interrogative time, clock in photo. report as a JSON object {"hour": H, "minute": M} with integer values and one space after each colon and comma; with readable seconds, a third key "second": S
{"hour": 6, "minute": 14, "second": 37}
